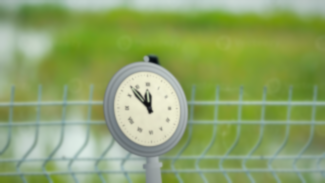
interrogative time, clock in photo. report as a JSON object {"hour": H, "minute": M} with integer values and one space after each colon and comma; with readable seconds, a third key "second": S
{"hour": 11, "minute": 53}
